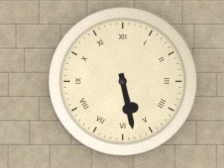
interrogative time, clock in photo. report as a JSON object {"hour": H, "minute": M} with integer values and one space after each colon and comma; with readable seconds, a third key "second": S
{"hour": 5, "minute": 28}
